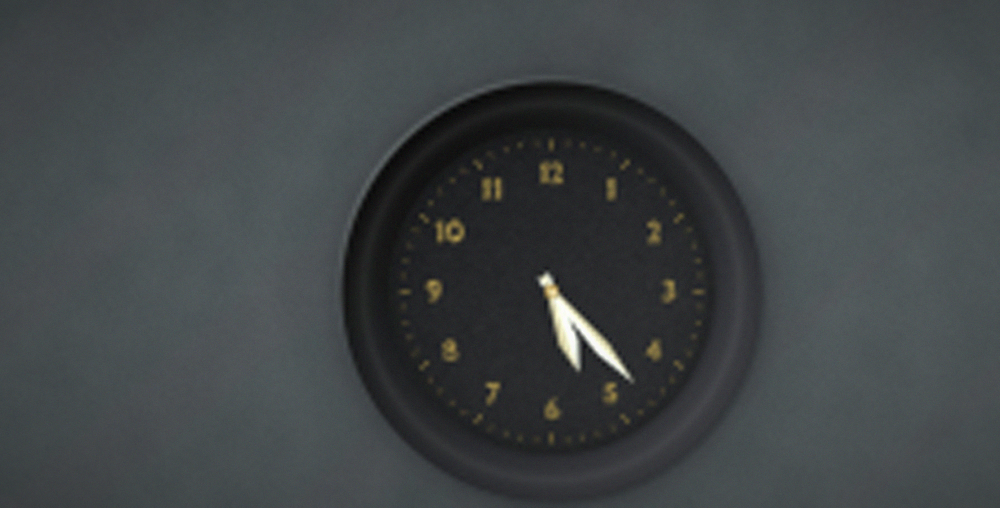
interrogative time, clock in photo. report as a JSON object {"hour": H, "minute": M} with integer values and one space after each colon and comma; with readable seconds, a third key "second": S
{"hour": 5, "minute": 23}
